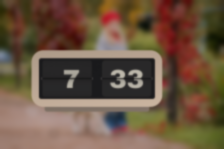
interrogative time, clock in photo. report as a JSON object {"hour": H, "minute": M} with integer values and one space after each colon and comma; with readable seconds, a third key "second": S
{"hour": 7, "minute": 33}
